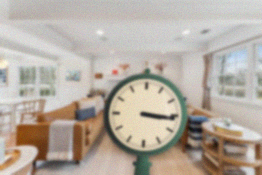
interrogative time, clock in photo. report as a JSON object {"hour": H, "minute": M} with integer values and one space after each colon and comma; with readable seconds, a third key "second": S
{"hour": 3, "minute": 16}
